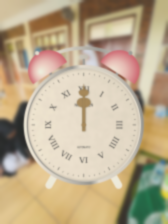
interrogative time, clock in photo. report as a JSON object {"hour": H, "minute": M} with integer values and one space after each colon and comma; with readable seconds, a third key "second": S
{"hour": 12, "minute": 0}
